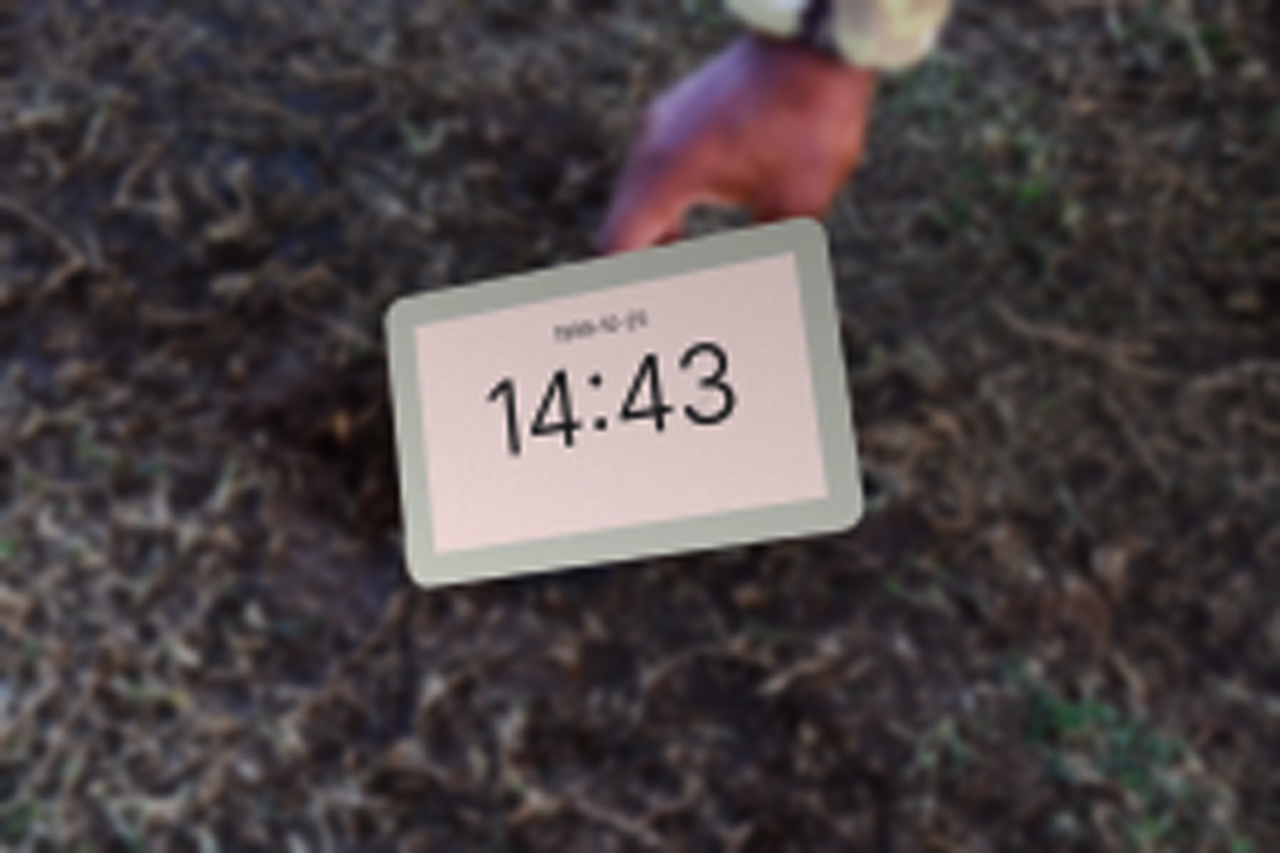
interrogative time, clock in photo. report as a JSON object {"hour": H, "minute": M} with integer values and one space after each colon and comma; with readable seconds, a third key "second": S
{"hour": 14, "minute": 43}
